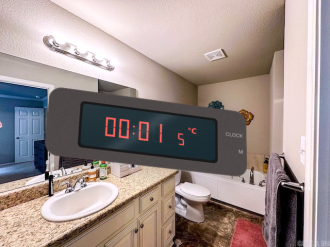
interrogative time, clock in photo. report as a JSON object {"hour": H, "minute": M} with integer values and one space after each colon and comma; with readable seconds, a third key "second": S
{"hour": 0, "minute": 1}
